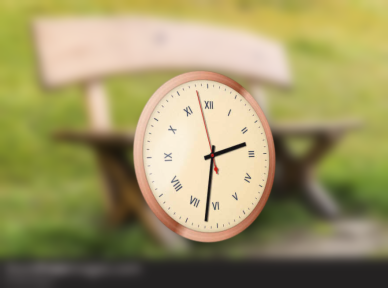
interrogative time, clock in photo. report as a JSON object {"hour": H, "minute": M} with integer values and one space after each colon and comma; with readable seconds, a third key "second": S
{"hour": 2, "minute": 31, "second": 58}
